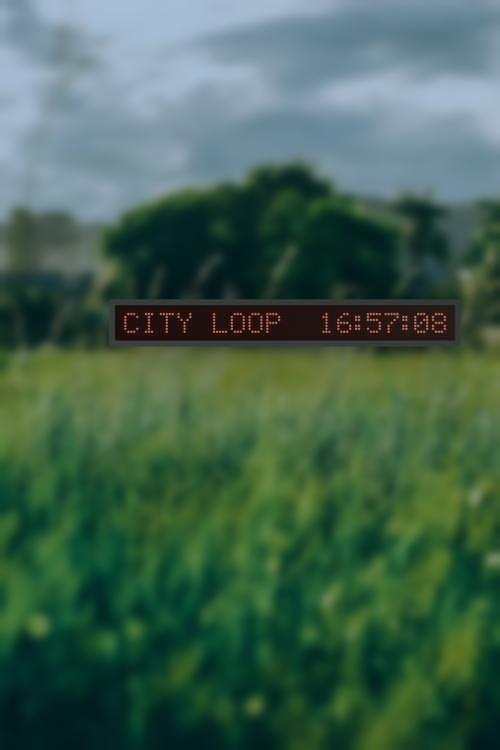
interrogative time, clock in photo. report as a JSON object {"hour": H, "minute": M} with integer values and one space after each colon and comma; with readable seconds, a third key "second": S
{"hour": 16, "minute": 57, "second": 8}
